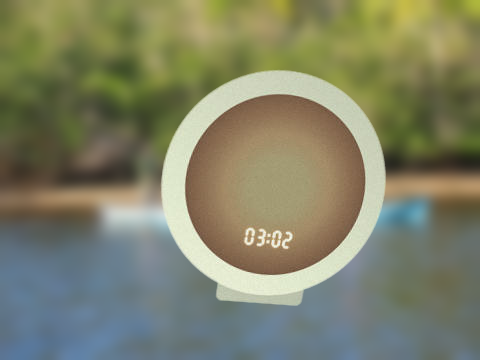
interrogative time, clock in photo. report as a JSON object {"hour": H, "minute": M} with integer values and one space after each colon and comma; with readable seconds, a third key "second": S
{"hour": 3, "minute": 2}
